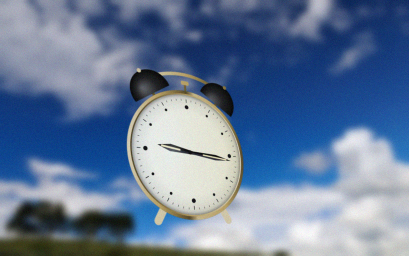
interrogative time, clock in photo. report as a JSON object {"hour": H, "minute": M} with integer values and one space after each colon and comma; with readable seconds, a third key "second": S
{"hour": 9, "minute": 16}
